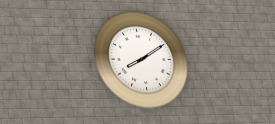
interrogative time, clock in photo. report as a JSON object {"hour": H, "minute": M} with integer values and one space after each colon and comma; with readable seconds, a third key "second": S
{"hour": 8, "minute": 10}
